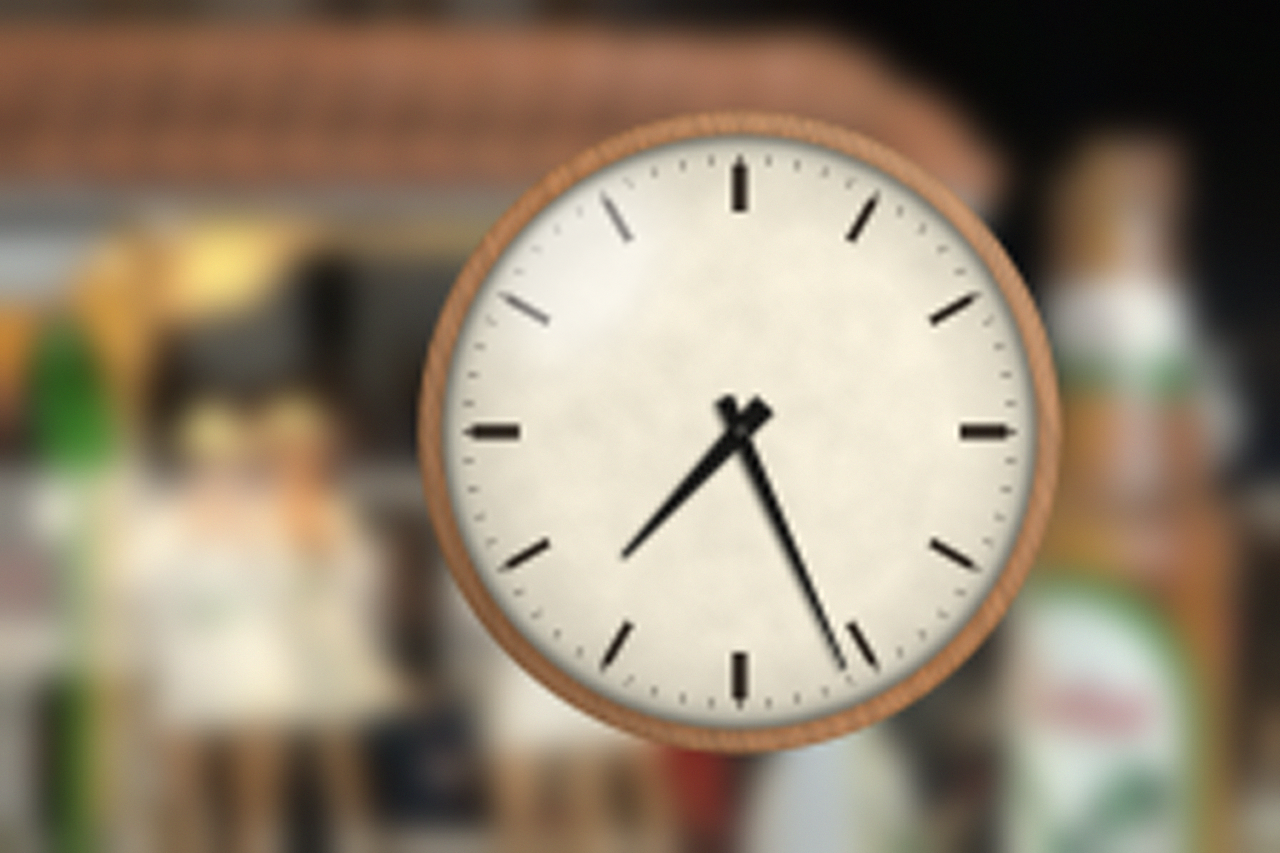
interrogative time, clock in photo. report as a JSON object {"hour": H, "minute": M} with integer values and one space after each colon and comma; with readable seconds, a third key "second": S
{"hour": 7, "minute": 26}
